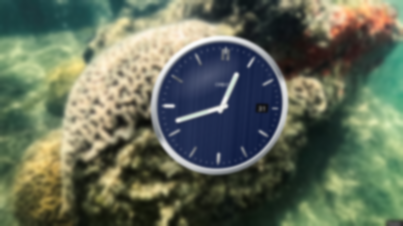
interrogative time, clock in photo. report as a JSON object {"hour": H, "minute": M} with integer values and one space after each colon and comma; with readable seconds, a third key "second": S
{"hour": 12, "minute": 42}
